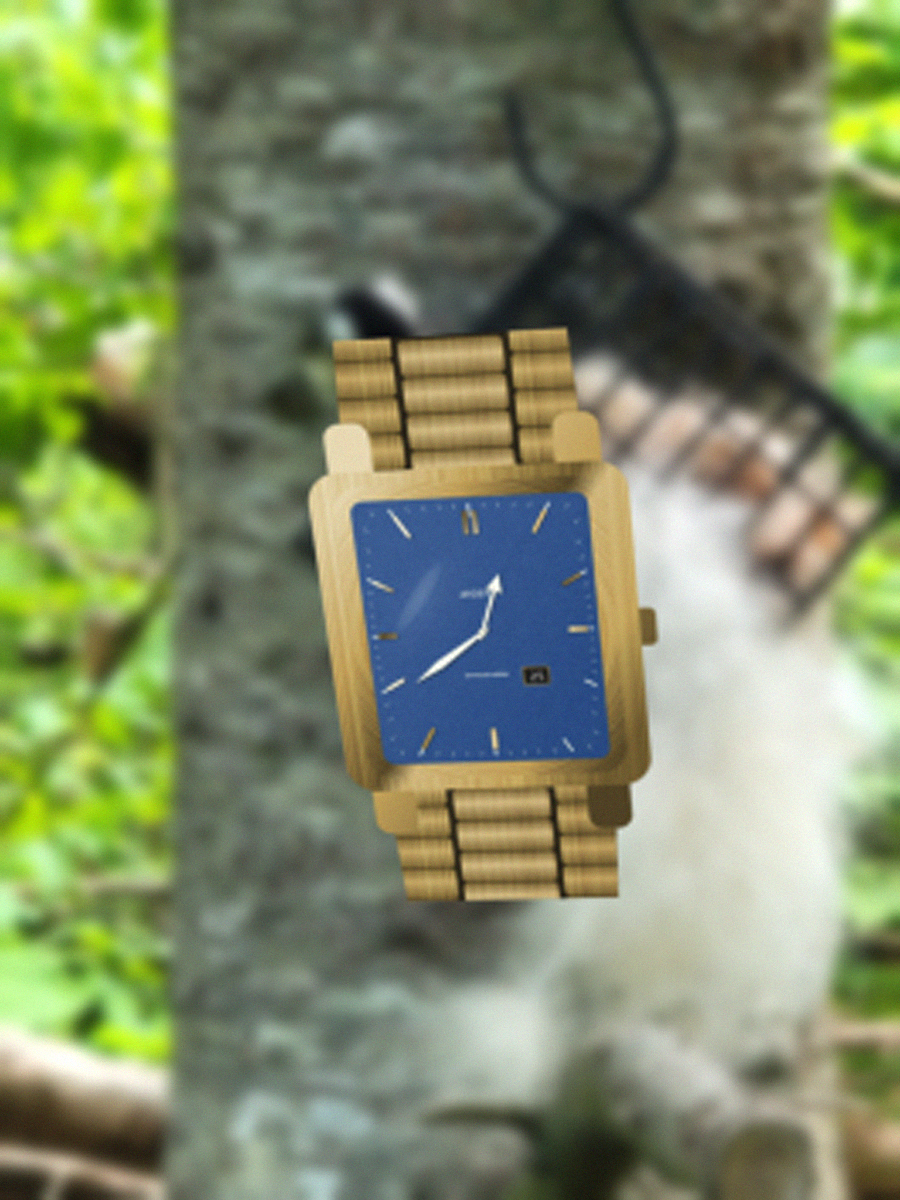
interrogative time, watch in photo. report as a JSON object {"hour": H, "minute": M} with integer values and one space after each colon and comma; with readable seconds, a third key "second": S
{"hour": 12, "minute": 39}
